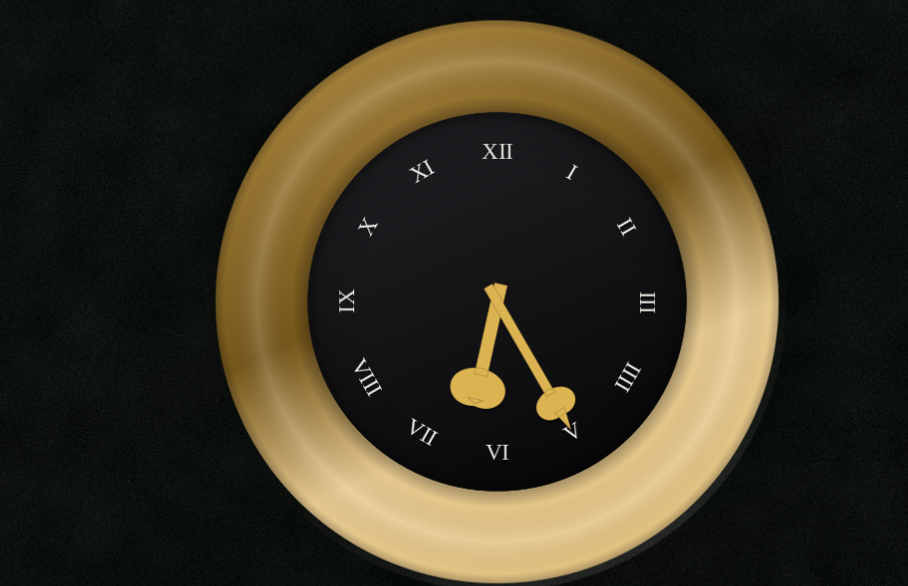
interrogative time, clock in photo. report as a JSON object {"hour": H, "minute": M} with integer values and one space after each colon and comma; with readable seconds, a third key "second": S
{"hour": 6, "minute": 25}
